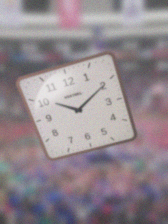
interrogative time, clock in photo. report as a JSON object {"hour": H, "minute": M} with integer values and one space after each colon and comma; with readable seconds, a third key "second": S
{"hour": 10, "minute": 10}
